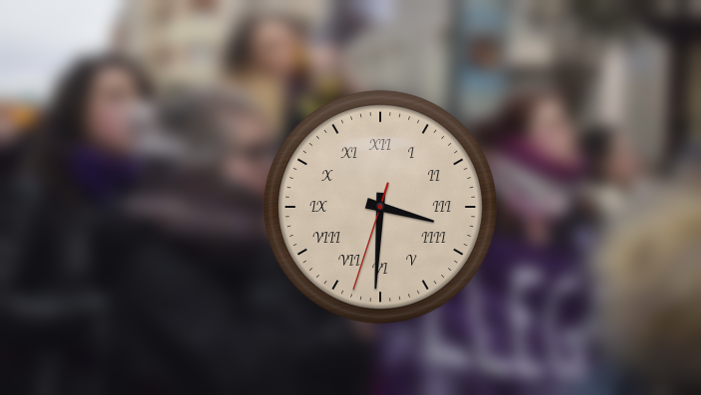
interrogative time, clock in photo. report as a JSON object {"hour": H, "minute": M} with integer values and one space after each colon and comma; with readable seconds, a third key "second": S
{"hour": 3, "minute": 30, "second": 33}
